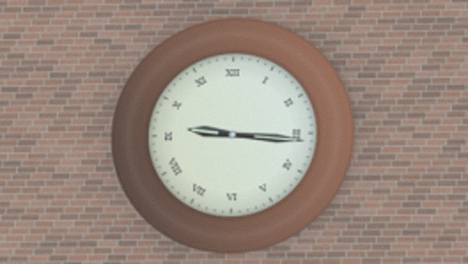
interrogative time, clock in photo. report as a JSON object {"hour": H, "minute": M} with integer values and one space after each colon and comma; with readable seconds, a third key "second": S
{"hour": 9, "minute": 16}
